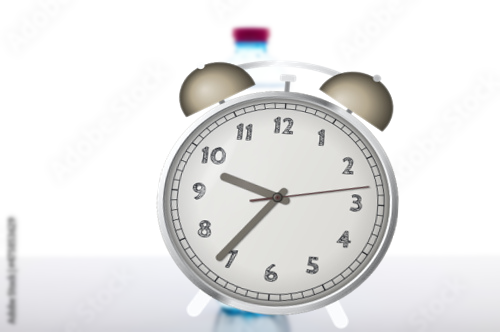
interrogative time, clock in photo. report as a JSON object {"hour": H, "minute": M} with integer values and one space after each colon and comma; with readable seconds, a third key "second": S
{"hour": 9, "minute": 36, "second": 13}
